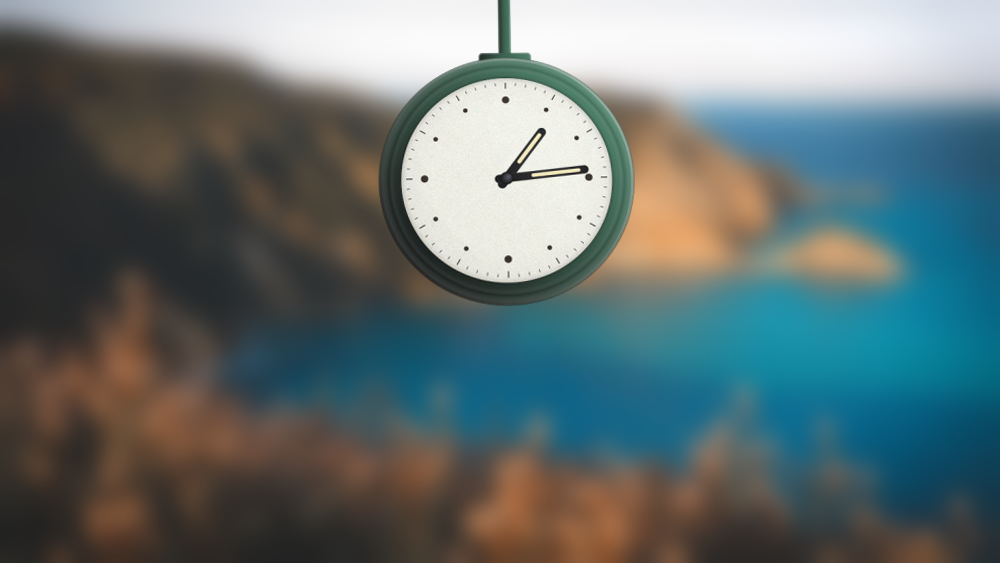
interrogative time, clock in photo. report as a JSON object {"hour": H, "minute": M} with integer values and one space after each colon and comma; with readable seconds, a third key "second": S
{"hour": 1, "minute": 14}
